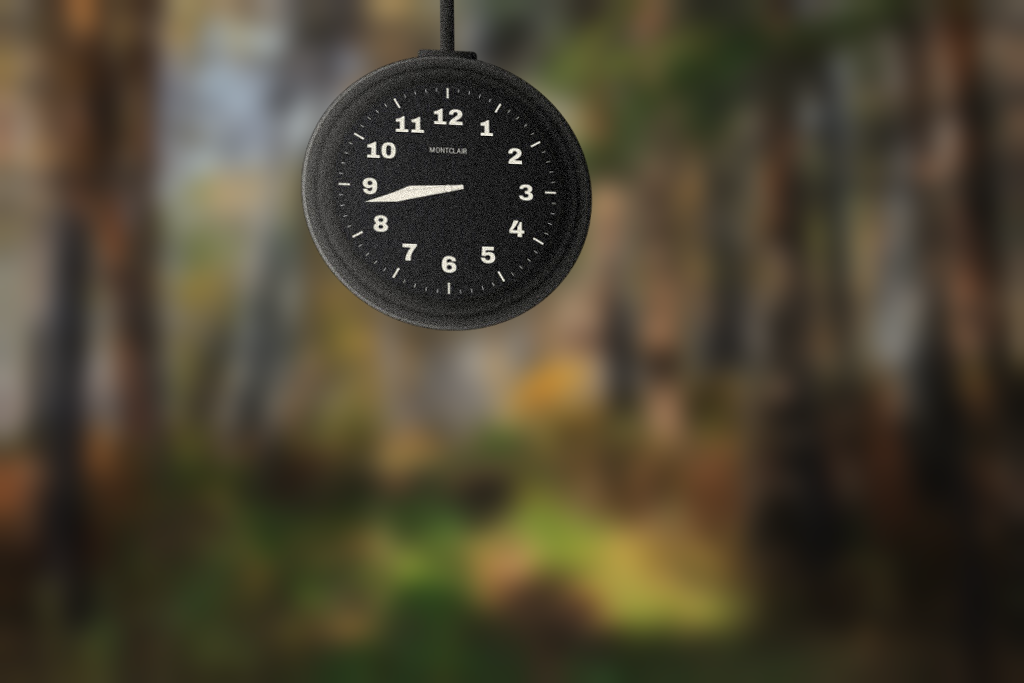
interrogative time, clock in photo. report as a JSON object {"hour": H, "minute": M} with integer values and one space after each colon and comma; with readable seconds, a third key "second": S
{"hour": 8, "minute": 43}
